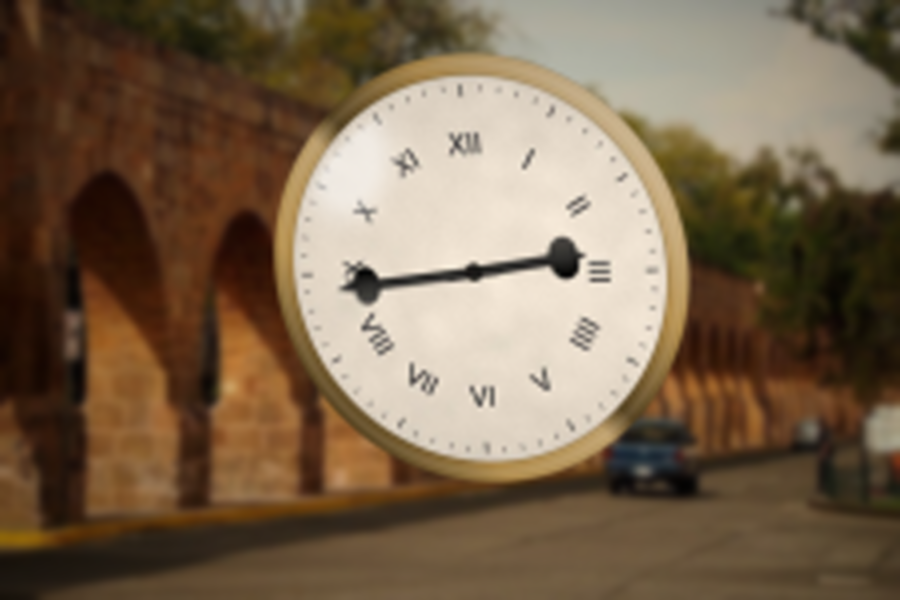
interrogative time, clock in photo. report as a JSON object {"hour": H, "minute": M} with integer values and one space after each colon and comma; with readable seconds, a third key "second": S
{"hour": 2, "minute": 44}
